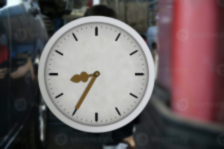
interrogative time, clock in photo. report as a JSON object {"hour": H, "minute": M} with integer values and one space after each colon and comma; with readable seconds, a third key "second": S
{"hour": 8, "minute": 35}
